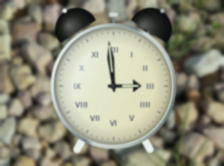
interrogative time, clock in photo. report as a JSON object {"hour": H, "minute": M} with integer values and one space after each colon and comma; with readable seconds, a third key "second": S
{"hour": 2, "minute": 59}
